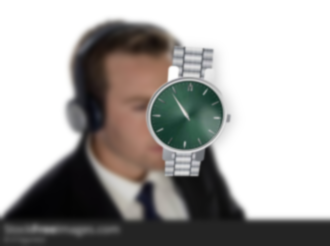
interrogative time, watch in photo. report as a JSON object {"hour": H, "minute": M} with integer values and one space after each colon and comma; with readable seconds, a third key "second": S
{"hour": 10, "minute": 54}
